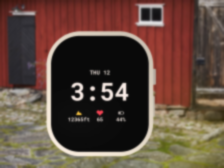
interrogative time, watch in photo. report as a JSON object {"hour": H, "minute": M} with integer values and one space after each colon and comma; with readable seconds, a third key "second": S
{"hour": 3, "minute": 54}
